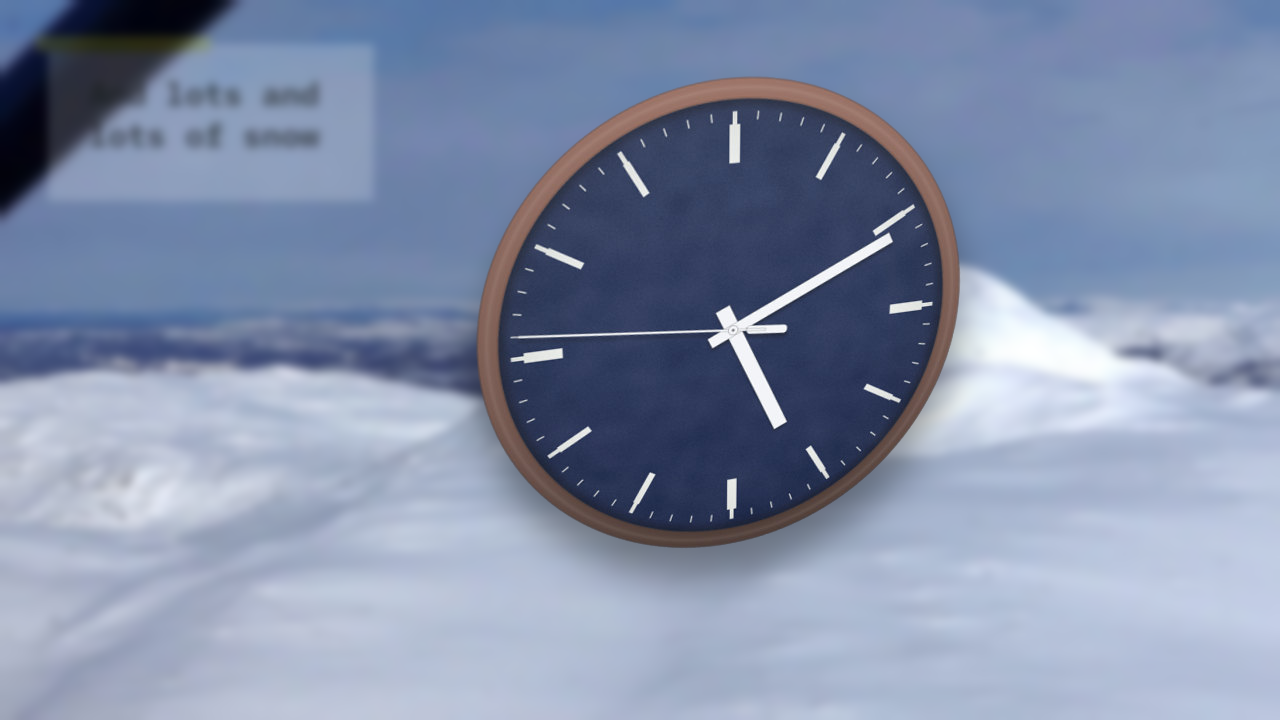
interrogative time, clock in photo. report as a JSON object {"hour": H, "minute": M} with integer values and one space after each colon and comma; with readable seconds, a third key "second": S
{"hour": 5, "minute": 10, "second": 46}
